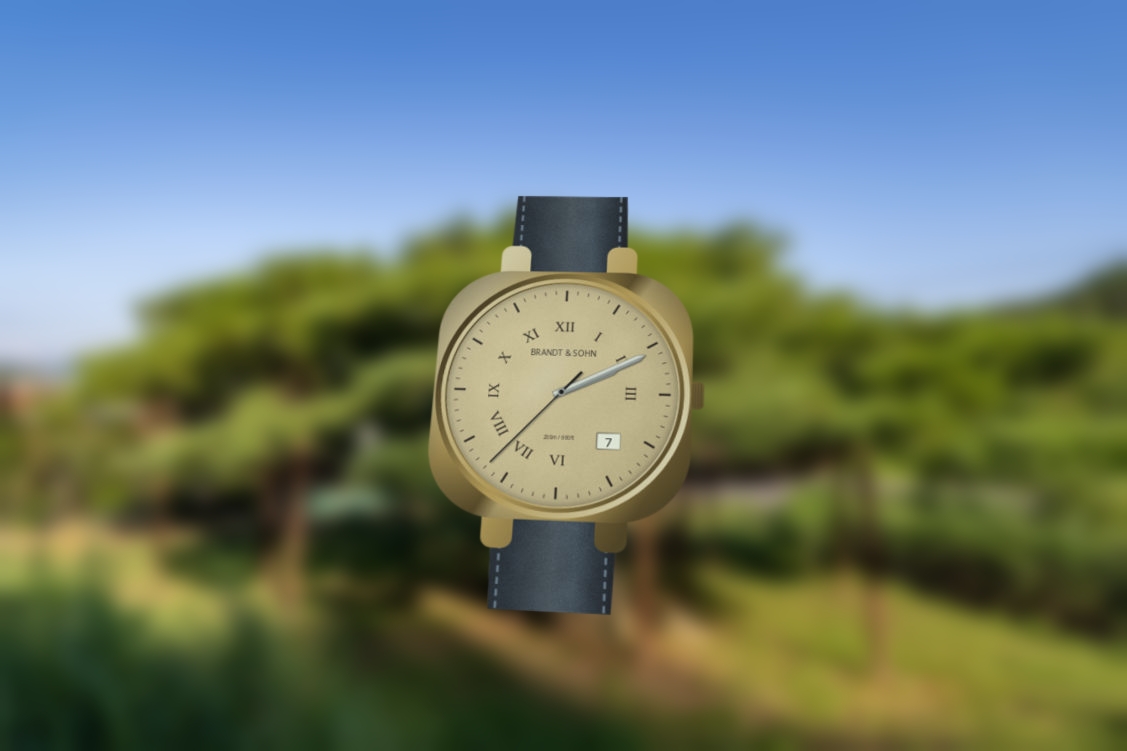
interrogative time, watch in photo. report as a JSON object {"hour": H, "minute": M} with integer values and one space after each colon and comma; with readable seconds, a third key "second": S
{"hour": 2, "minute": 10, "second": 37}
